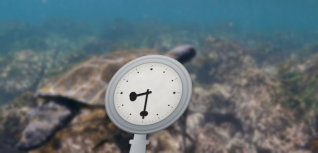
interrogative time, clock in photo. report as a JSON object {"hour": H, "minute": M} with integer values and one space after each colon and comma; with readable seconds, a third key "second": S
{"hour": 8, "minute": 30}
